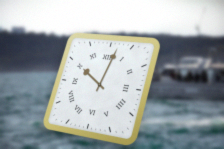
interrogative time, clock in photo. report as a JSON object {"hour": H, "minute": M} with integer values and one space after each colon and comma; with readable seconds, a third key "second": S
{"hour": 10, "minute": 2}
